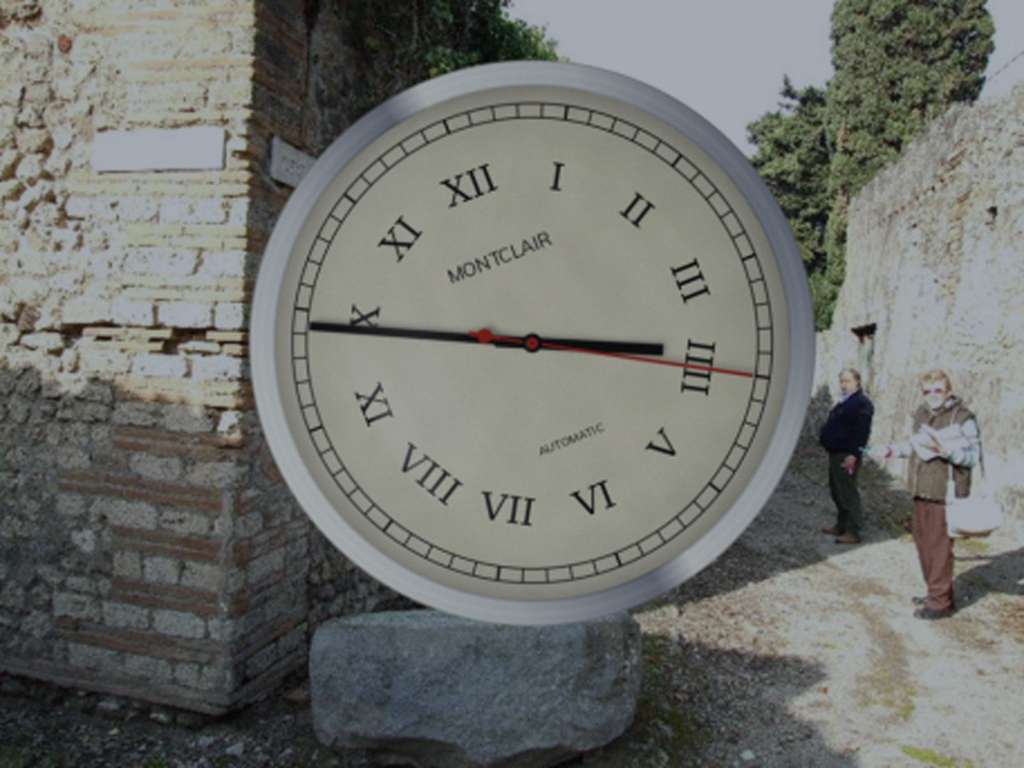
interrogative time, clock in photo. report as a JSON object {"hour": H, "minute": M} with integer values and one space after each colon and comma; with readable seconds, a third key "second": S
{"hour": 3, "minute": 49, "second": 20}
